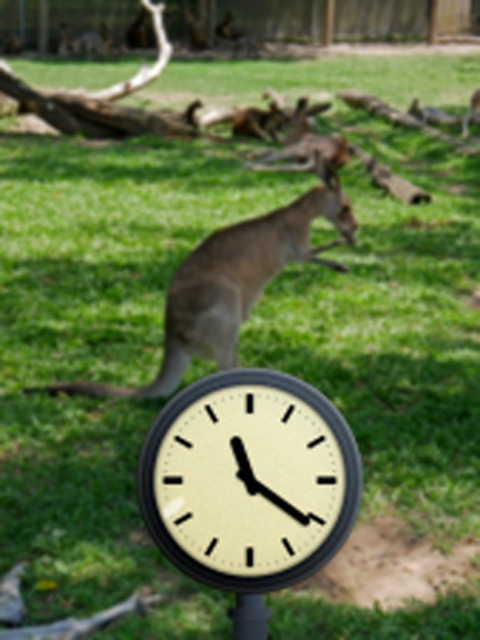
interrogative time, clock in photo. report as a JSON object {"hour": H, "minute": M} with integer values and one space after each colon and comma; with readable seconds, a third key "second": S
{"hour": 11, "minute": 21}
